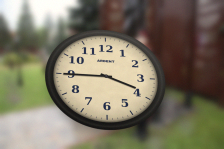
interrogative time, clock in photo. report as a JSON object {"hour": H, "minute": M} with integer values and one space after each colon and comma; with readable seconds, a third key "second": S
{"hour": 3, "minute": 45}
